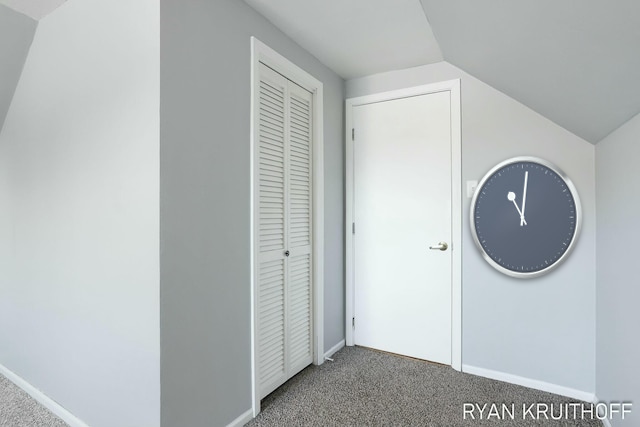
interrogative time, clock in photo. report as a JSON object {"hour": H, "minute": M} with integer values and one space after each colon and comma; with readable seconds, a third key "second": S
{"hour": 11, "minute": 1}
